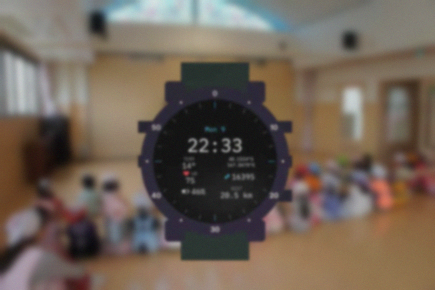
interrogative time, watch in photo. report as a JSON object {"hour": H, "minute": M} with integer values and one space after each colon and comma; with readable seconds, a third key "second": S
{"hour": 22, "minute": 33}
